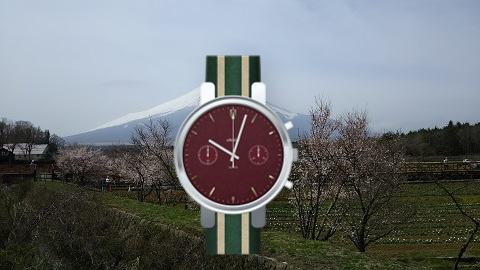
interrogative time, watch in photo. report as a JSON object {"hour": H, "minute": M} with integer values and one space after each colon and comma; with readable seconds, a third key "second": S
{"hour": 10, "minute": 3}
